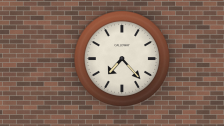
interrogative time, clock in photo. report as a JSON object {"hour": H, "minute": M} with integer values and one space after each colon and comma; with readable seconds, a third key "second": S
{"hour": 7, "minute": 23}
